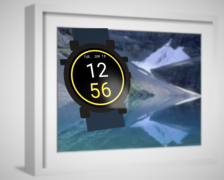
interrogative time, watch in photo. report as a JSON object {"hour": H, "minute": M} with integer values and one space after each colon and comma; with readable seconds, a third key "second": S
{"hour": 12, "minute": 56}
